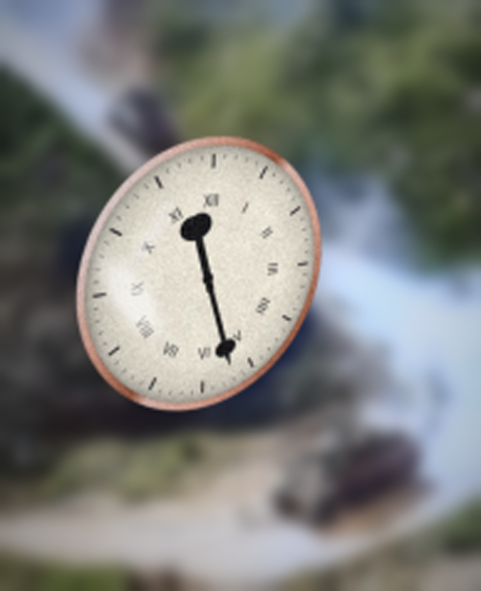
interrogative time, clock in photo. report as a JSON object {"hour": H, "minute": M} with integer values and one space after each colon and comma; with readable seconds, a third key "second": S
{"hour": 11, "minute": 27}
